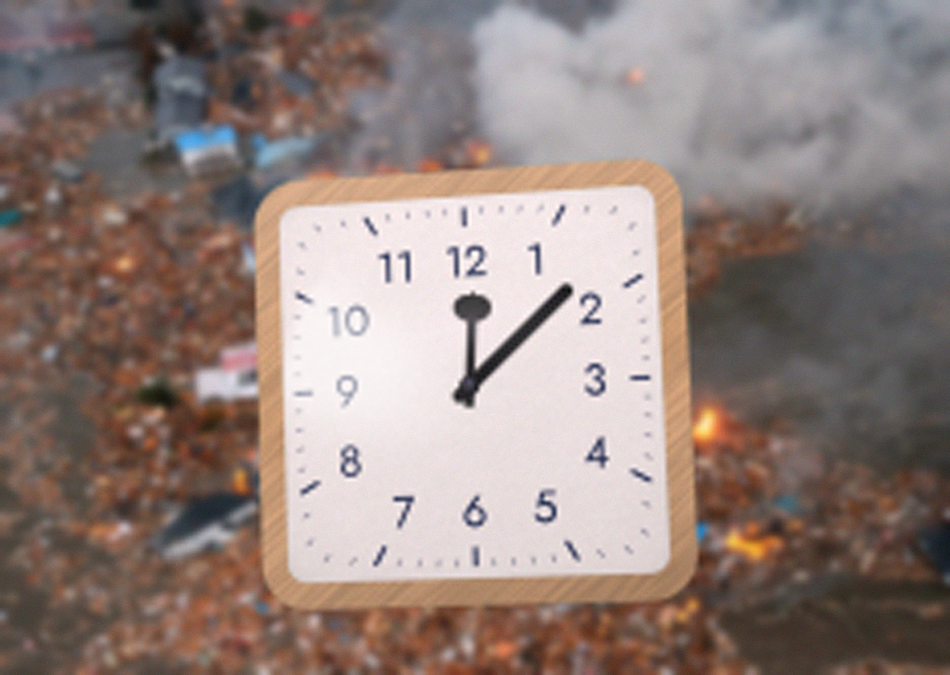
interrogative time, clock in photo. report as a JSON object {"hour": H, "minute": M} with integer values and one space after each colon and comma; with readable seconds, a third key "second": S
{"hour": 12, "minute": 8}
